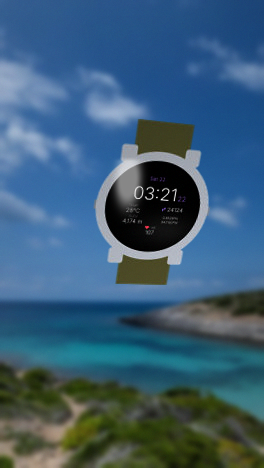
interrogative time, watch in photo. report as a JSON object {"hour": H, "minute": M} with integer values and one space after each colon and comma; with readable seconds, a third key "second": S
{"hour": 3, "minute": 21}
